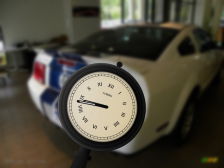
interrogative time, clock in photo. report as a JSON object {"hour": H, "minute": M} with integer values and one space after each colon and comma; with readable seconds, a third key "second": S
{"hour": 8, "minute": 43}
